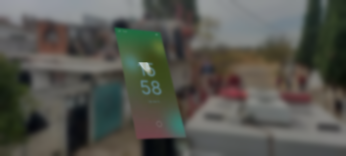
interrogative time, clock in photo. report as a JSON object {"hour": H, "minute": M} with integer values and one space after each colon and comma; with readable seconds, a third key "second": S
{"hour": 15, "minute": 58}
